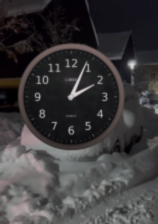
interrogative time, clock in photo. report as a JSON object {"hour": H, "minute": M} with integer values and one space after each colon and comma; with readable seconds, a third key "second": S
{"hour": 2, "minute": 4}
